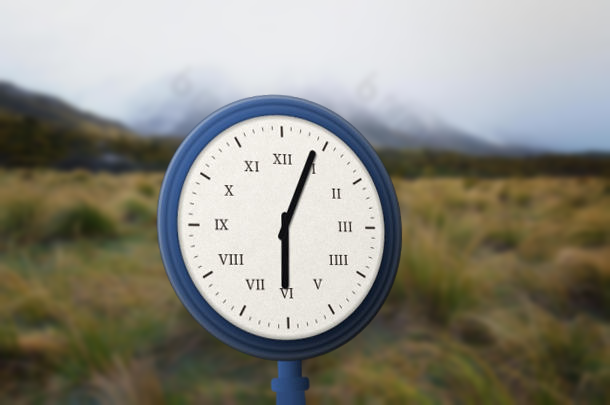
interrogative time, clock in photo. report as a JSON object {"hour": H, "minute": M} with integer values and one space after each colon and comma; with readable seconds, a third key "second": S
{"hour": 6, "minute": 4}
